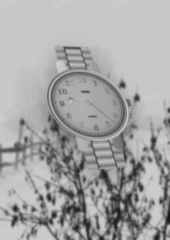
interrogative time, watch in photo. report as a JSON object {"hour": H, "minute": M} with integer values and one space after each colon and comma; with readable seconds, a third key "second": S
{"hour": 9, "minute": 23}
